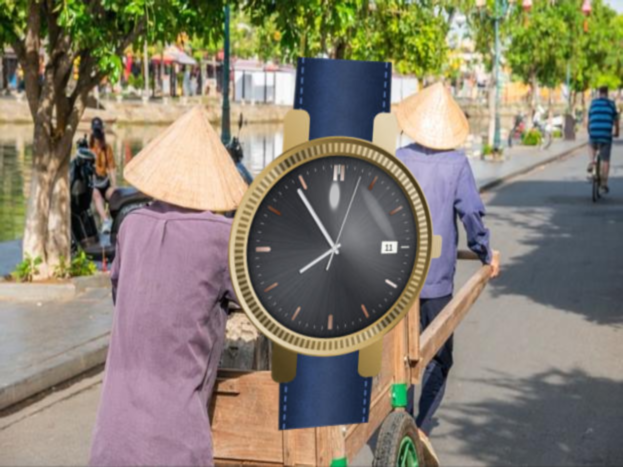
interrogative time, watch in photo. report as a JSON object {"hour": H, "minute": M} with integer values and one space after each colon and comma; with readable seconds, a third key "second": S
{"hour": 7, "minute": 54, "second": 3}
